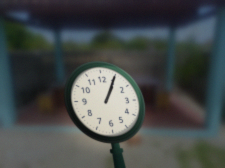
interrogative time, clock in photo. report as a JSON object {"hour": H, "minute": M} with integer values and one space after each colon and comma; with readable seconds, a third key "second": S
{"hour": 1, "minute": 5}
